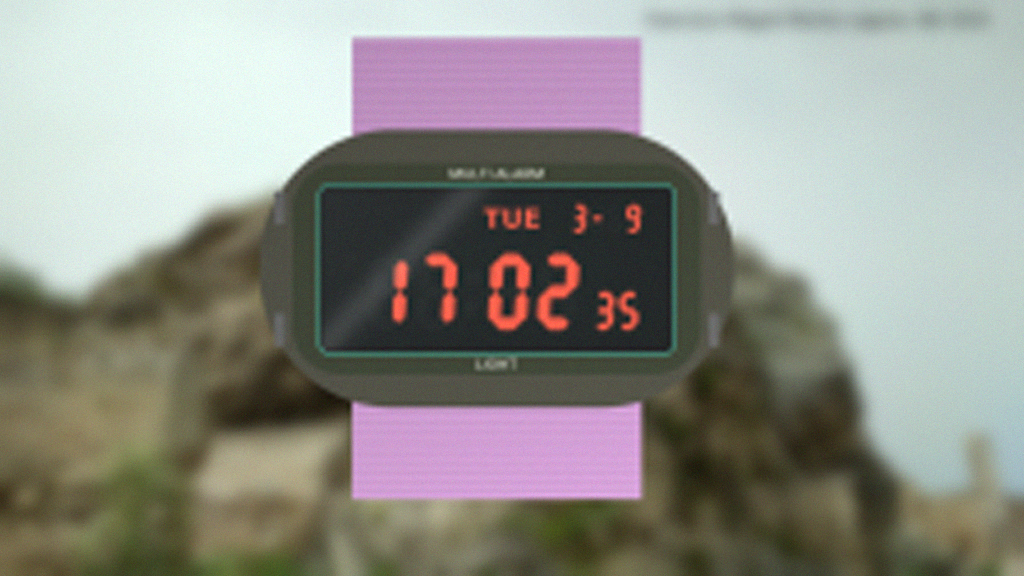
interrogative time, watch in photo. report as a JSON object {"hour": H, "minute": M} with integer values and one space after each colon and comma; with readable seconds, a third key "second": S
{"hour": 17, "minute": 2, "second": 35}
